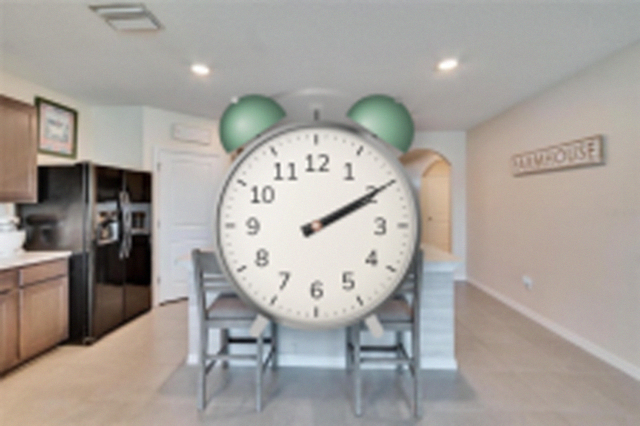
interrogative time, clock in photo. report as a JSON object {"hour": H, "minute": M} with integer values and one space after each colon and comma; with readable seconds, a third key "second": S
{"hour": 2, "minute": 10}
